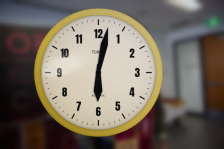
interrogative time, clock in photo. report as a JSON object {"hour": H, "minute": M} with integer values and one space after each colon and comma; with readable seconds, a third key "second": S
{"hour": 6, "minute": 2}
